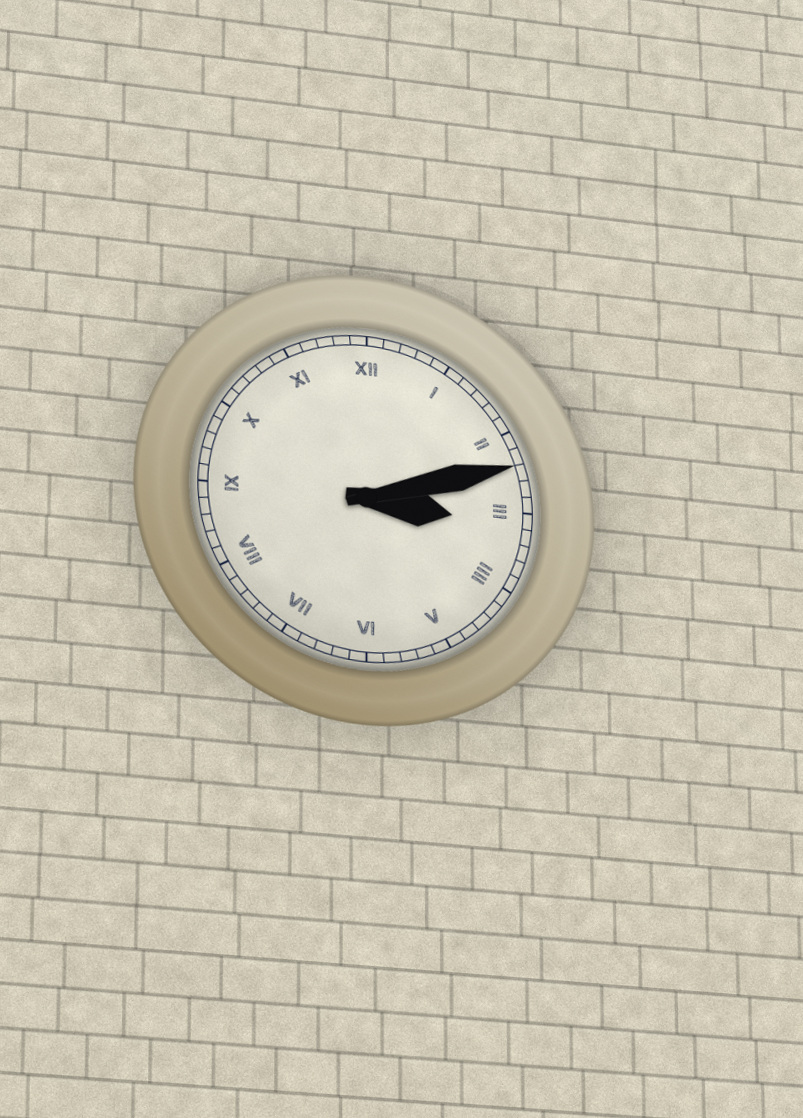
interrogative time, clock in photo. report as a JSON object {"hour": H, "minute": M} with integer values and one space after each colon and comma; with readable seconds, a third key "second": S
{"hour": 3, "minute": 12}
